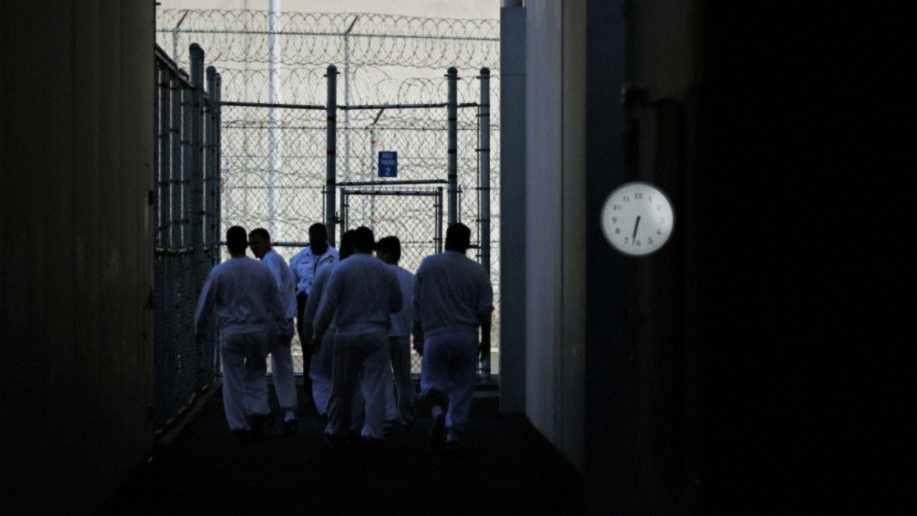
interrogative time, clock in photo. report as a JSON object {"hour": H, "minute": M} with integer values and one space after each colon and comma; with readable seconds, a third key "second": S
{"hour": 6, "minute": 32}
